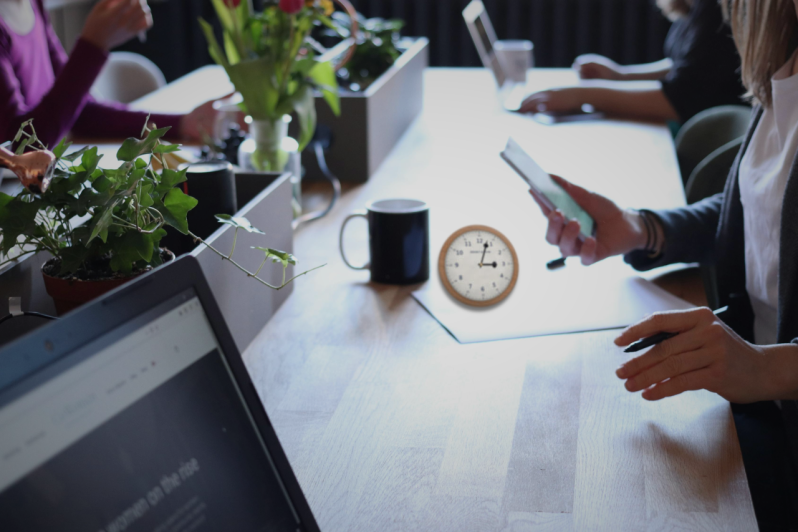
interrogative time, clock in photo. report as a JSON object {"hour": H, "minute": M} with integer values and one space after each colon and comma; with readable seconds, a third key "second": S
{"hour": 3, "minute": 3}
